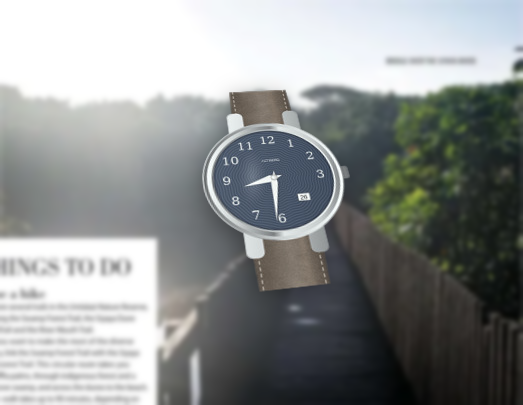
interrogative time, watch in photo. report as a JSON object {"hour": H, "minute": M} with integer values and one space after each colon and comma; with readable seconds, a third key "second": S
{"hour": 8, "minute": 31}
